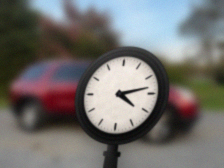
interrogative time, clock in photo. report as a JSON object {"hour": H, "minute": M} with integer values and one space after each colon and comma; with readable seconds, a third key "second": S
{"hour": 4, "minute": 13}
